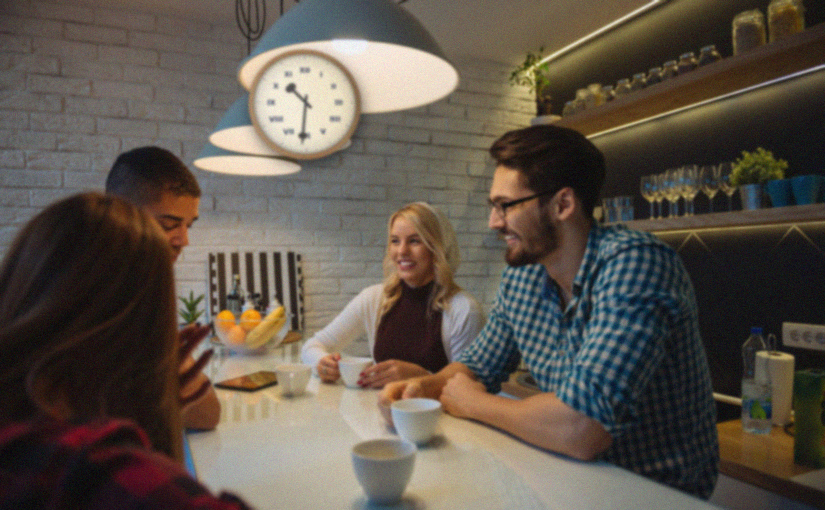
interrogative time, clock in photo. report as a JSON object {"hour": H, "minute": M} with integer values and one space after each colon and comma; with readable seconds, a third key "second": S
{"hour": 10, "minute": 31}
